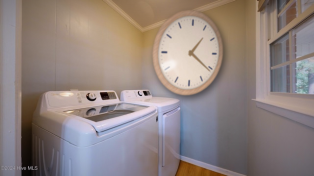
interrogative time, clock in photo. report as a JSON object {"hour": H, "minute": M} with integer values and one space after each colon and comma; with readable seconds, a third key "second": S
{"hour": 1, "minute": 21}
